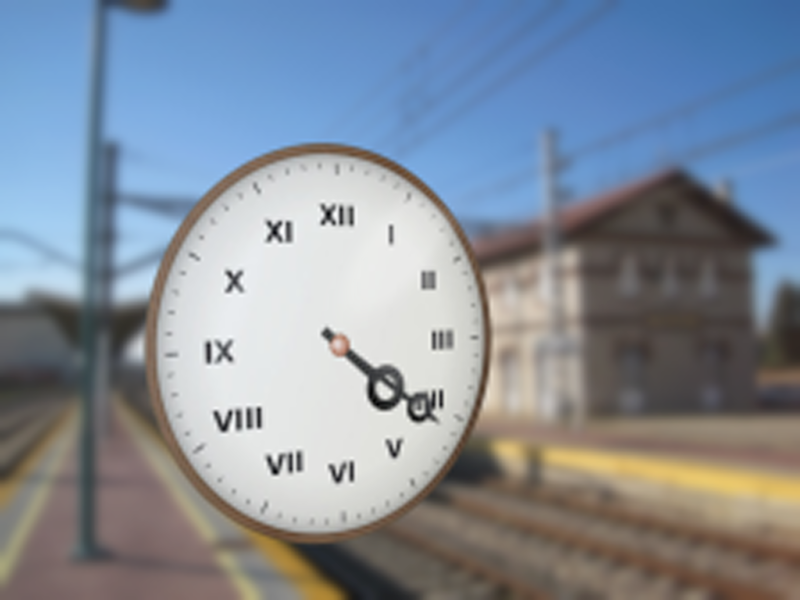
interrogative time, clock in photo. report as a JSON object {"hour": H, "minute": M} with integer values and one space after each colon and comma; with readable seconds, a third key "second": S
{"hour": 4, "minute": 21}
